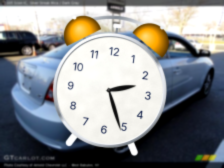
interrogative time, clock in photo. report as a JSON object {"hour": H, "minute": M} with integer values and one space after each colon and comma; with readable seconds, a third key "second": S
{"hour": 2, "minute": 26}
